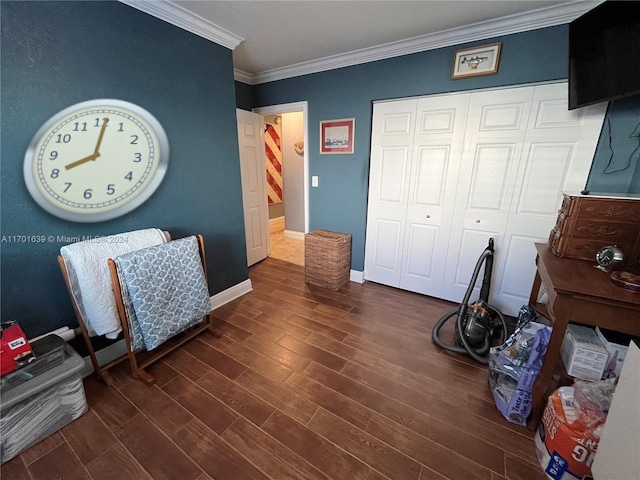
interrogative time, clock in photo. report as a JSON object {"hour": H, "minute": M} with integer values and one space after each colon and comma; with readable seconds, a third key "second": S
{"hour": 8, "minute": 1}
